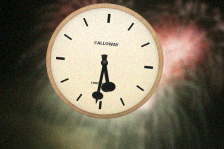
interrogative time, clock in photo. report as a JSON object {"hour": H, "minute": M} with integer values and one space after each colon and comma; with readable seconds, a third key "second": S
{"hour": 5, "minute": 31}
